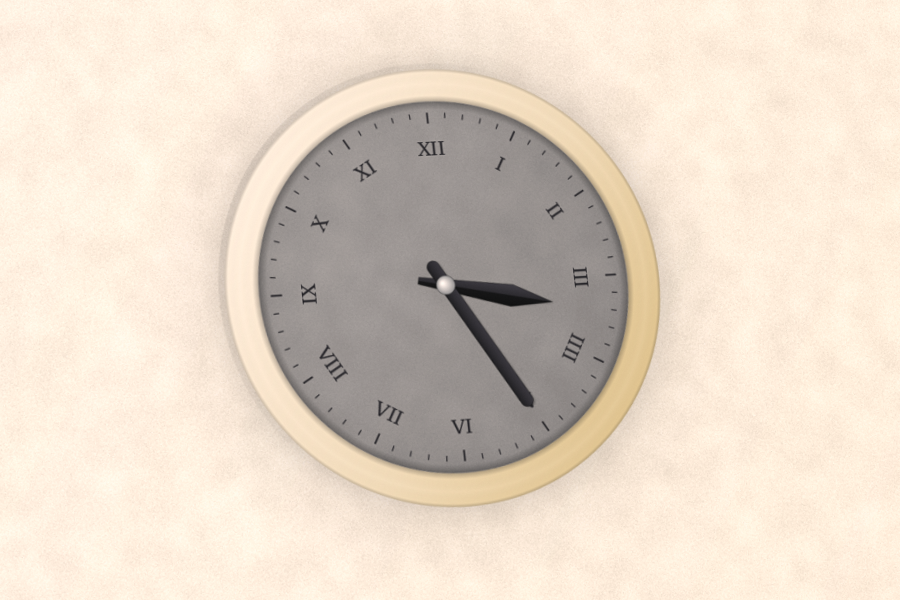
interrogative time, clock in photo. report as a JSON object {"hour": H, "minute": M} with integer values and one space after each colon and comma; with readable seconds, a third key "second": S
{"hour": 3, "minute": 25}
